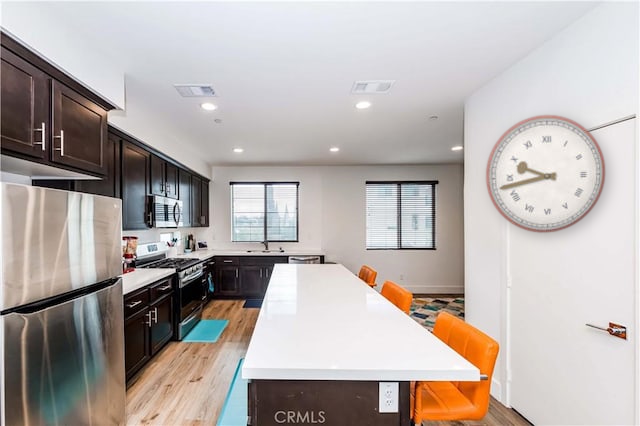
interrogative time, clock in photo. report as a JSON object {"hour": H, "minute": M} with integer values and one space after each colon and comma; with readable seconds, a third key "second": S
{"hour": 9, "minute": 43}
